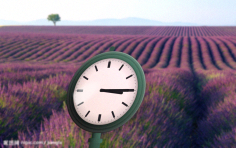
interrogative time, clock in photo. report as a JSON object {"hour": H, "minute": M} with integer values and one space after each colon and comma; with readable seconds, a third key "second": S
{"hour": 3, "minute": 15}
